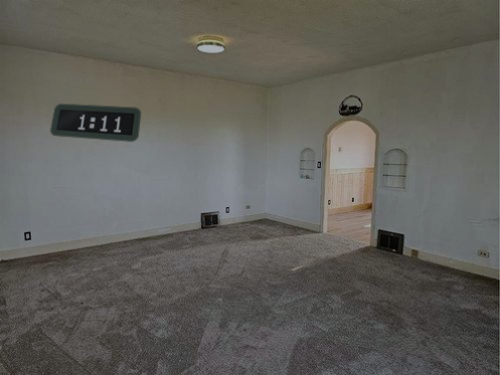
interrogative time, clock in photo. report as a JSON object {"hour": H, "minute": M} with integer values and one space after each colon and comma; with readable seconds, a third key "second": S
{"hour": 1, "minute": 11}
